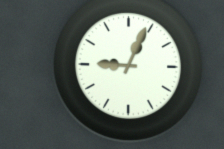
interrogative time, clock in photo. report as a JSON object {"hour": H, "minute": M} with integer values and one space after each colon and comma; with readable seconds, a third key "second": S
{"hour": 9, "minute": 4}
